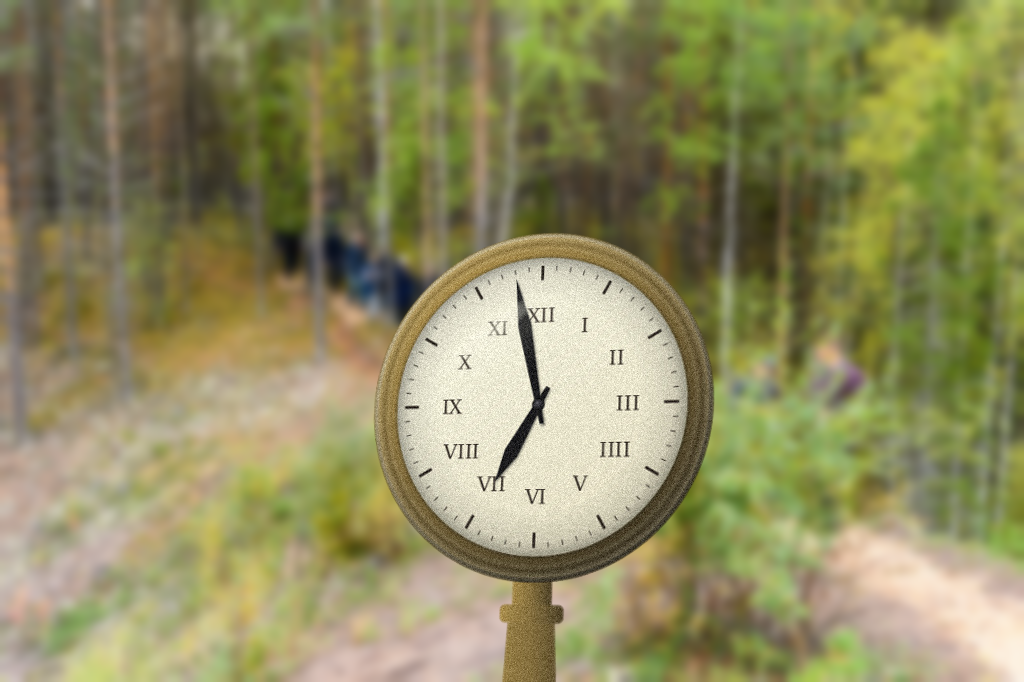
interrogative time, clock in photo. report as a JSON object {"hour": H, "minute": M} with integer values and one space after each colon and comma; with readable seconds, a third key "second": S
{"hour": 6, "minute": 58}
